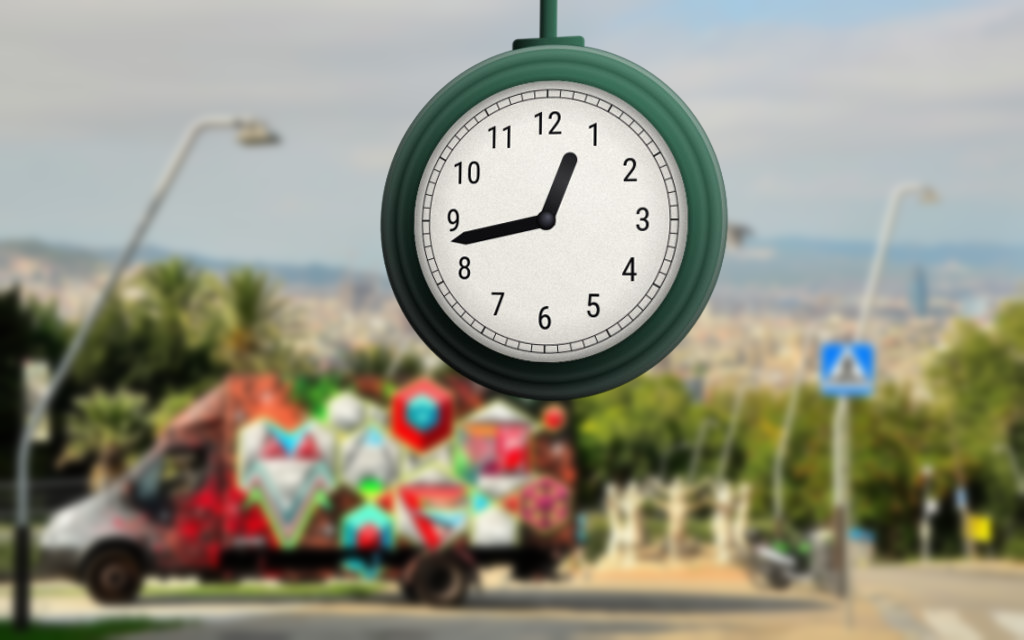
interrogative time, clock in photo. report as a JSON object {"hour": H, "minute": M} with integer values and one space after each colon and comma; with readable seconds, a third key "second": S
{"hour": 12, "minute": 43}
